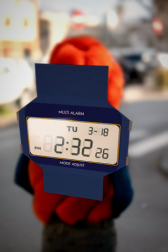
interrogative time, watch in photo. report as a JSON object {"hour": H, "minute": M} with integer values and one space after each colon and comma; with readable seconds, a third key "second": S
{"hour": 2, "minute": 32, "second": 26}
